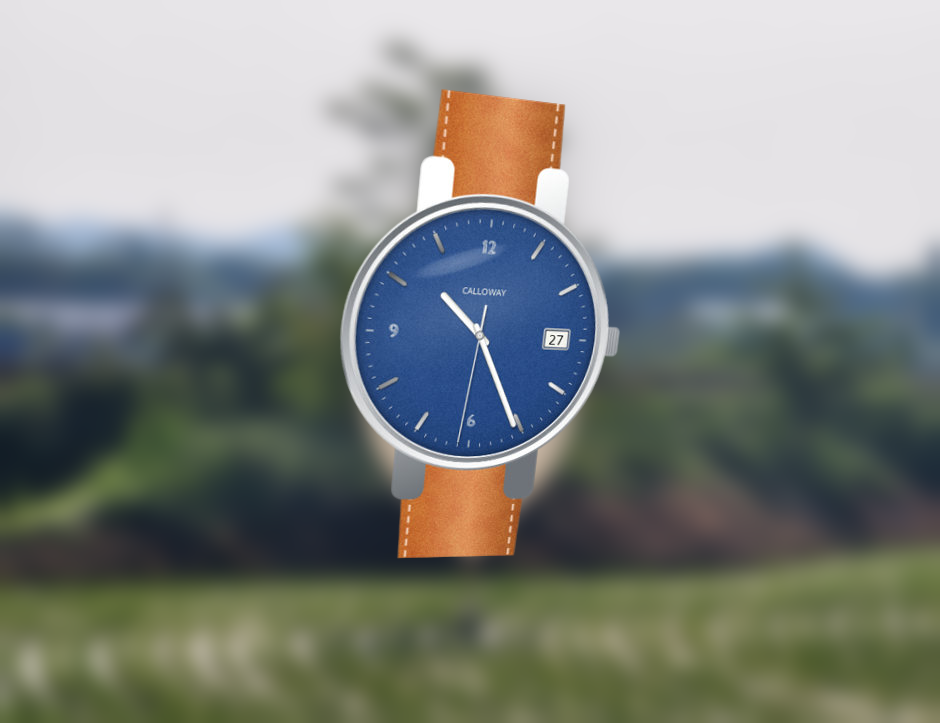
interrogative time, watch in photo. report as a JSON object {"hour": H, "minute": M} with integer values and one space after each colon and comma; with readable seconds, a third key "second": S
{"hour": 10, "minute": 25, "second": 31}
